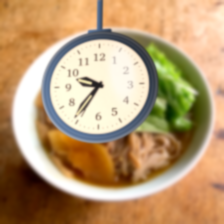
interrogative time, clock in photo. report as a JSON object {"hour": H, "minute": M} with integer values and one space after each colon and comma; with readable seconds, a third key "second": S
{"hour": 9, "minute": 36}
